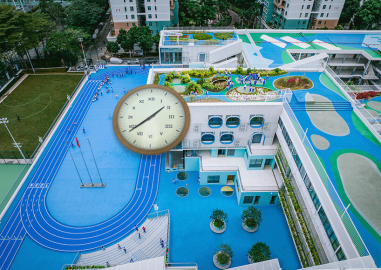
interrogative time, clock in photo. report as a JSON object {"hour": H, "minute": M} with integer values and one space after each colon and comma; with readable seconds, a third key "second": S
{"hour": 1, "minute": 39}
